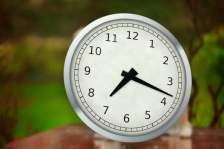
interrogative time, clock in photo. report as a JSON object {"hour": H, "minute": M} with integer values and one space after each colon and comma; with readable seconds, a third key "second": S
{"hour": 7, "minute": 18}
